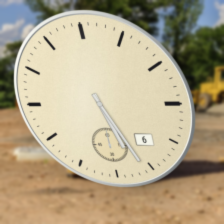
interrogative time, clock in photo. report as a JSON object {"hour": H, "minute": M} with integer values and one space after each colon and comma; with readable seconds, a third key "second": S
{"hour": 5, "minute": 26}
